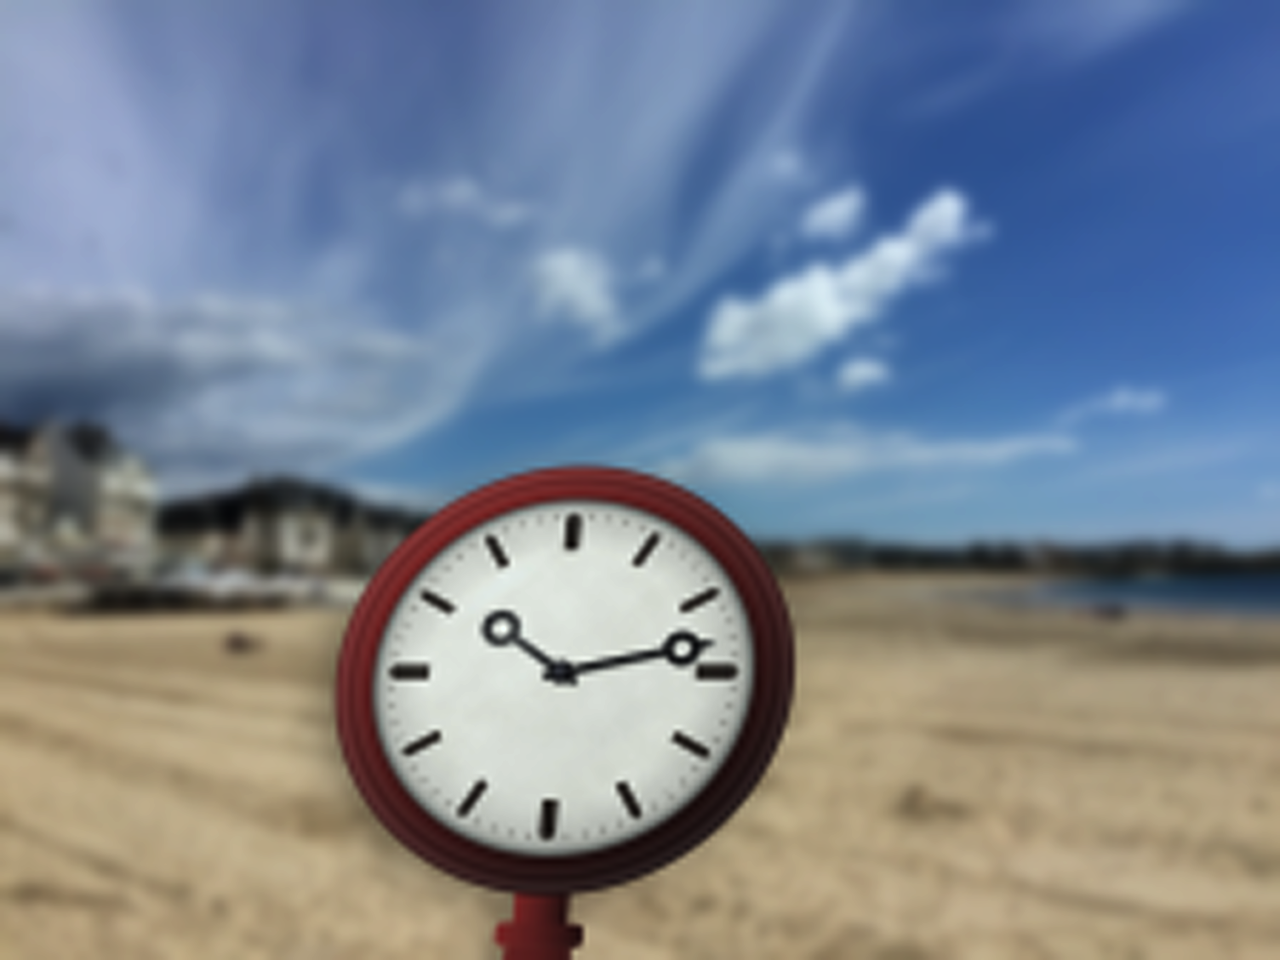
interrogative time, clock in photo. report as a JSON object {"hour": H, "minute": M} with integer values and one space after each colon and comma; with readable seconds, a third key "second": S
{"hour": 10, "minute": 13}
